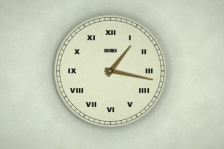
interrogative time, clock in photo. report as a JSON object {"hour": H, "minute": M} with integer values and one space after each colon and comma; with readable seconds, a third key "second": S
{"hour": 1, "minute": 17}
